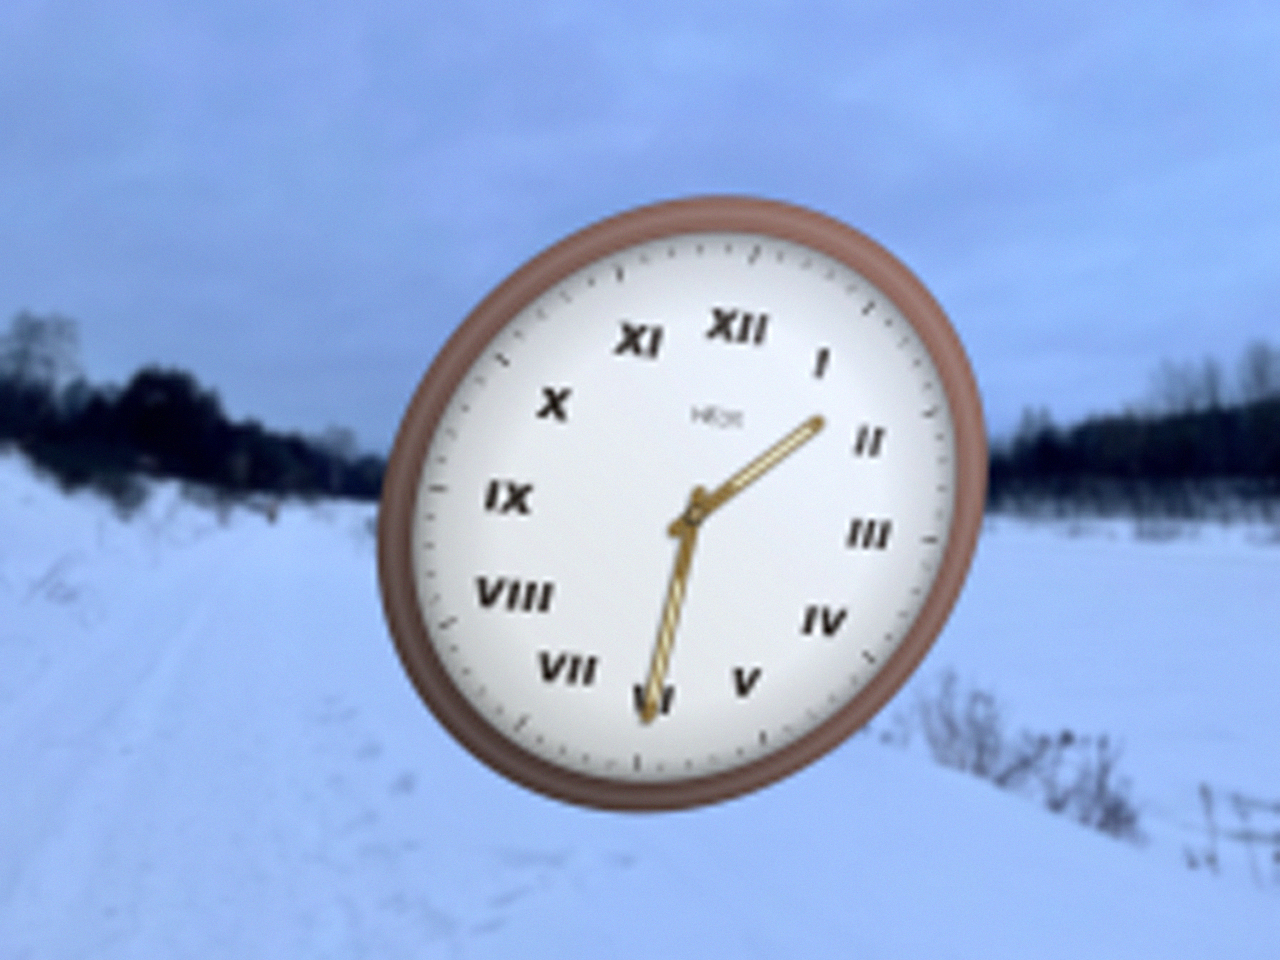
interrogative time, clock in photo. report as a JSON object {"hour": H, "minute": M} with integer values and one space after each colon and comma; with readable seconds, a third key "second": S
{"hour": 1, "minute": 30}
